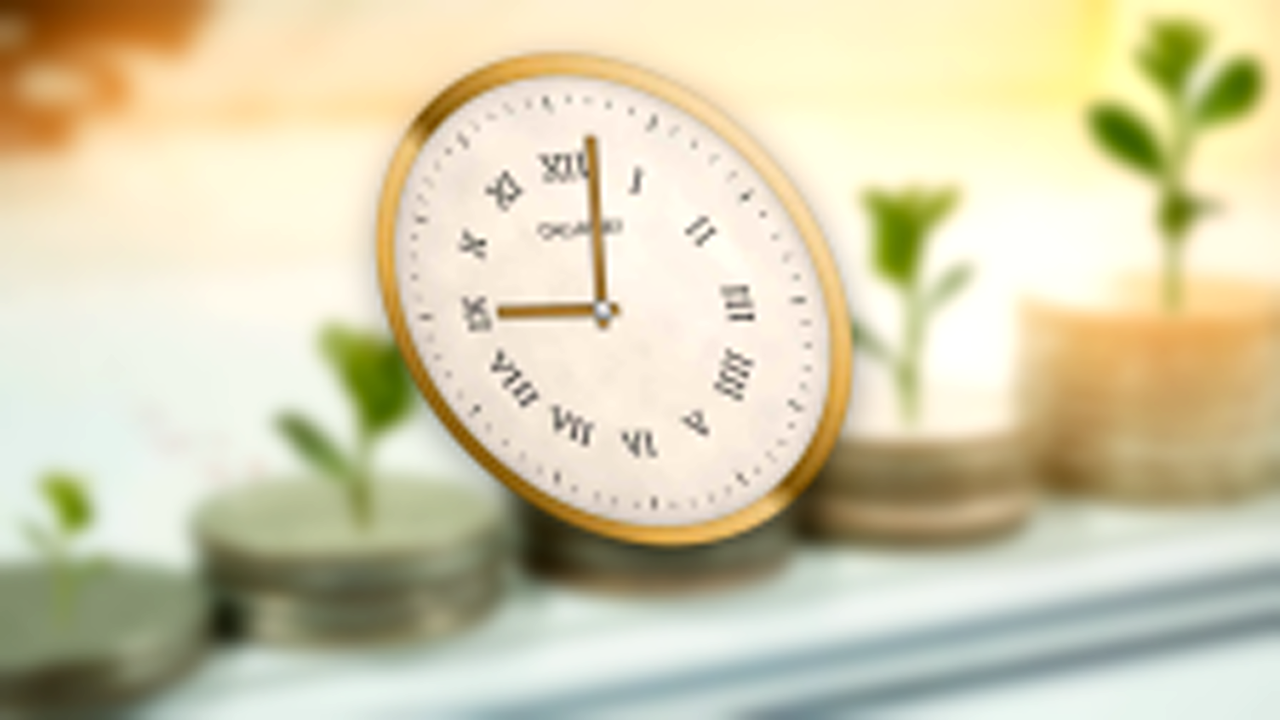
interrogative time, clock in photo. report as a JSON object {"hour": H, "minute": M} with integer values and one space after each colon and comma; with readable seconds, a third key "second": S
{"hour": 9, "minute": 2}
